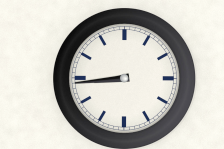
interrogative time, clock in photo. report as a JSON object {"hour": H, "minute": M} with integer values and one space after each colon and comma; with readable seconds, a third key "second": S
{"hour": 8, "minute": 44}
